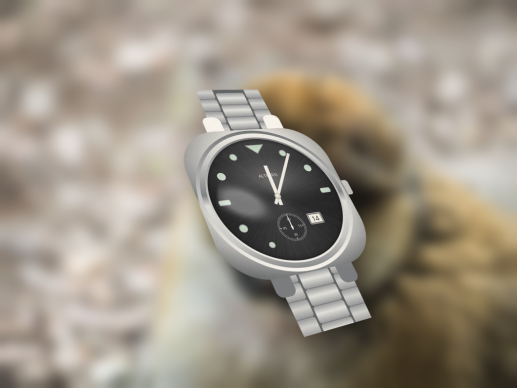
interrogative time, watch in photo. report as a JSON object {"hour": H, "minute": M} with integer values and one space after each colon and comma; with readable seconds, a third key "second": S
{"hour": 12, "minute": 6}
